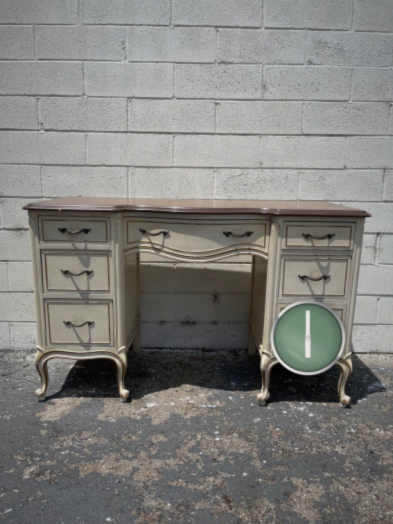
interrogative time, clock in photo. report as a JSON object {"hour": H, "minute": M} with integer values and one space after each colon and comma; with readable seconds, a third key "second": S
{"hour": 6, "minute": 0}
